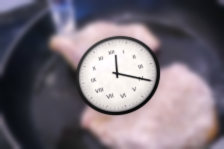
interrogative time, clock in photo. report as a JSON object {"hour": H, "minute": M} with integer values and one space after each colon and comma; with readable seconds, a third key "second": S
{"hour": 12, "minute": 20}
